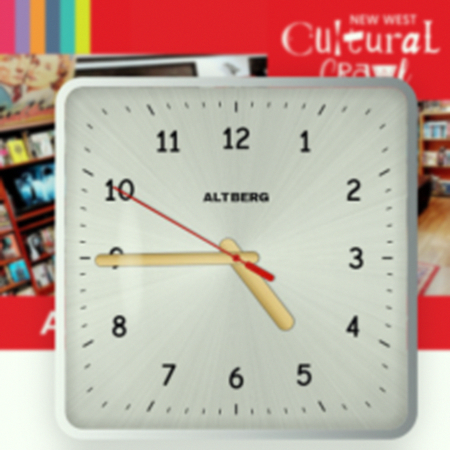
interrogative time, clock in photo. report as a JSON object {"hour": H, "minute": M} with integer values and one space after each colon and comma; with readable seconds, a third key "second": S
{"hour": 4, "minute": 44, "second": 50}
